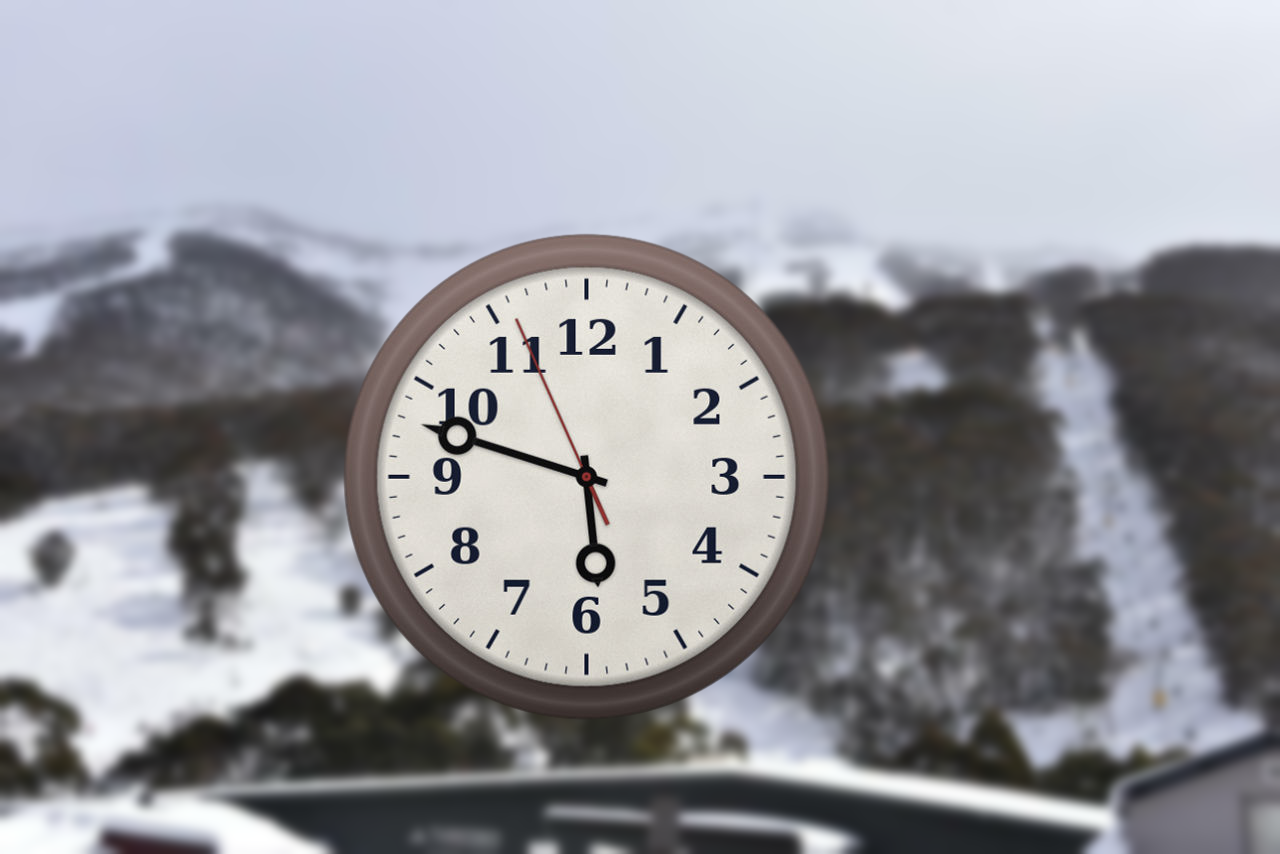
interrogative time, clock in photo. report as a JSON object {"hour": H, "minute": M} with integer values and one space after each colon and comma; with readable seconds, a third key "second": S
{"hour": 5, "minute": 47, "second": 56}
